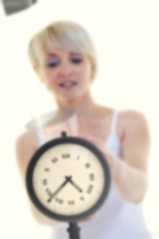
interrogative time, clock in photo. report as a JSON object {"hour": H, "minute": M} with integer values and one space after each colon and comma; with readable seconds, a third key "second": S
{"hour": 4, "minute": 38}
